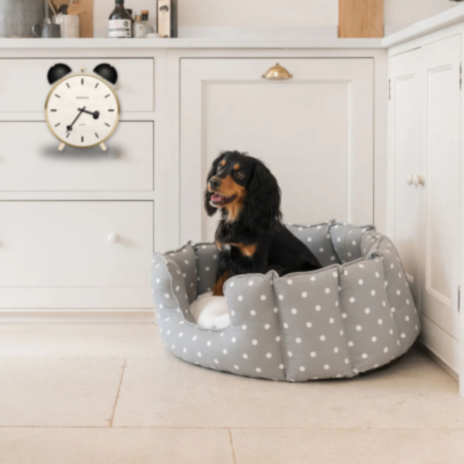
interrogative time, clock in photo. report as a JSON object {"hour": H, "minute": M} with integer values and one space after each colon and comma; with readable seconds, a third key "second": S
{"hour": 3, "minute": 36}
